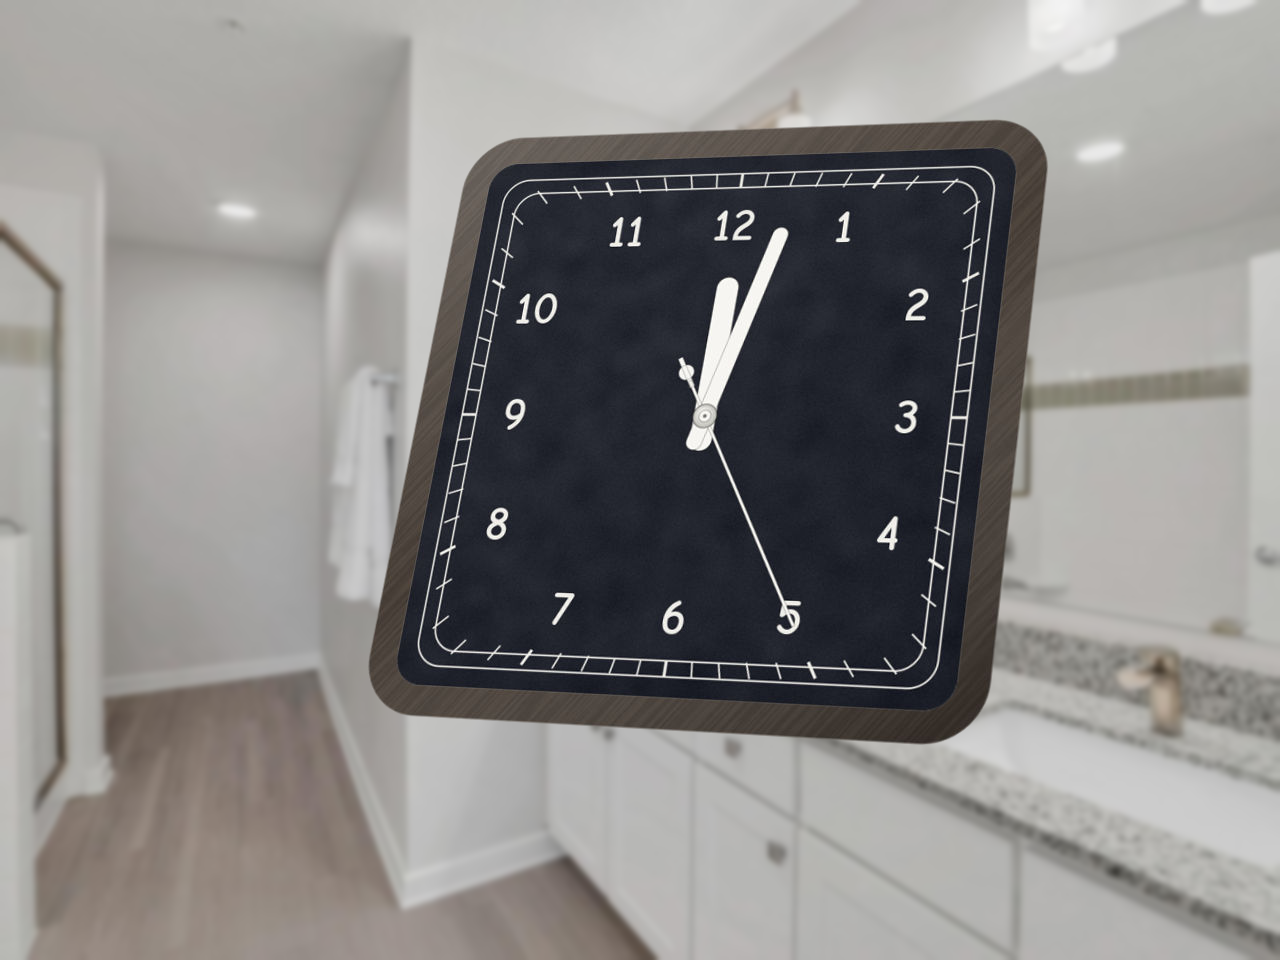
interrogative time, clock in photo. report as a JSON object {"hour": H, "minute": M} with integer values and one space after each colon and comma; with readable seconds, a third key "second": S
{"hour": 12, "minute": 2, "second": 25}
